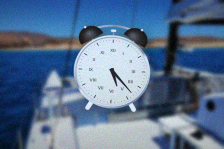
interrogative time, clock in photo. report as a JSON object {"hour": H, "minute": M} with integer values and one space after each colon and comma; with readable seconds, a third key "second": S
{"hour": 5, "minute": 23}
